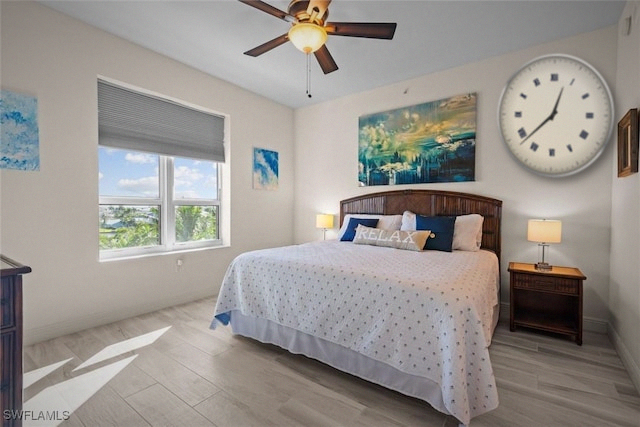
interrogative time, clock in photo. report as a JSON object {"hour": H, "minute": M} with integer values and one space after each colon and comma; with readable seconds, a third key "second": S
{"hour": 12, "minute": 38}
